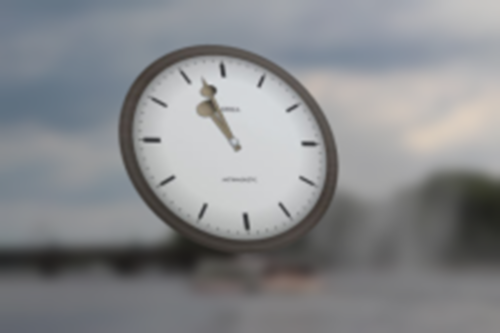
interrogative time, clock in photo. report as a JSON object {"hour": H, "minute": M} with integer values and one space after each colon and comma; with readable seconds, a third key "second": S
{"hour": 10, "minute": 57}
